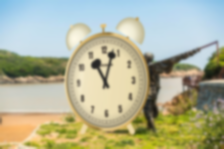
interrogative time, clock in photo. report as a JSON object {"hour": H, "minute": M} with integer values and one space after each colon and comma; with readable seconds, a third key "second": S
{"hour": 11, "minute": 3}
